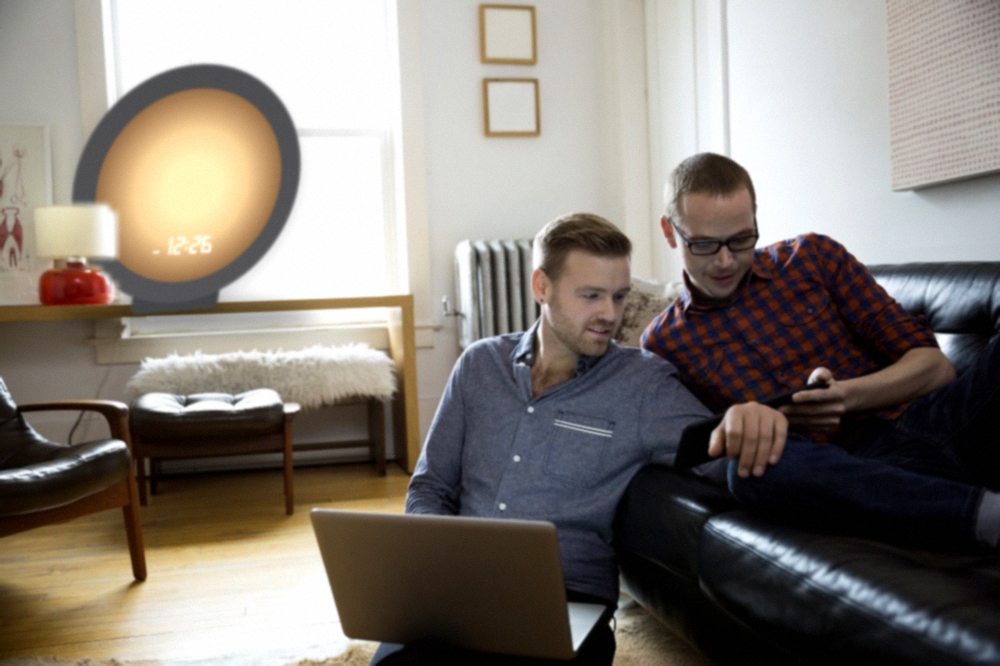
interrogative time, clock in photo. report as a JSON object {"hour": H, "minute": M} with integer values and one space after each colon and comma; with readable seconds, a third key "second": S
{"hour": 12, "minute": 26}
